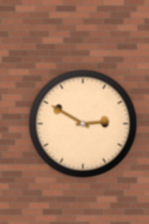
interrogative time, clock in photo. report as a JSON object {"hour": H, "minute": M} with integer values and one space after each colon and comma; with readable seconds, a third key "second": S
{"hour": 2, "minute": 50}
